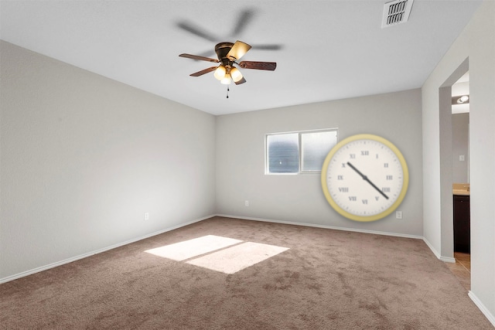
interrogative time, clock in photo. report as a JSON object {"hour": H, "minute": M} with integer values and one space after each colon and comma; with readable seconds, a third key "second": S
{"hour": 10, "minute": 22}
